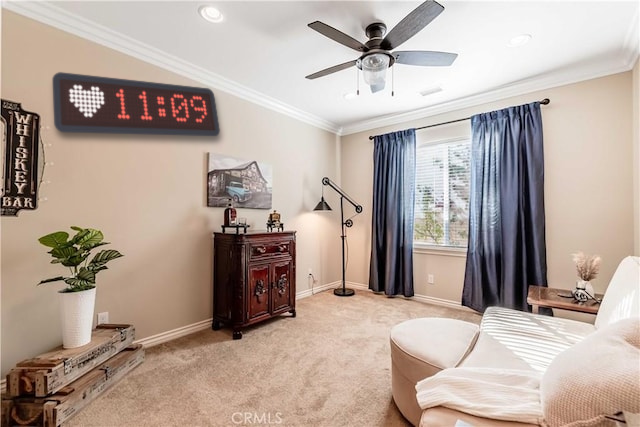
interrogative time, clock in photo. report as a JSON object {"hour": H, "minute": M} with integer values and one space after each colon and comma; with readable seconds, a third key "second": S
{"hour": 11, "minute": 9}
